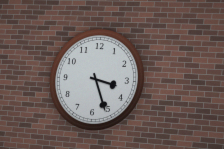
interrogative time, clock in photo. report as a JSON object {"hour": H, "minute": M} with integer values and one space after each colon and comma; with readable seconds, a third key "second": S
{"hour": 3, "minute": 26}
